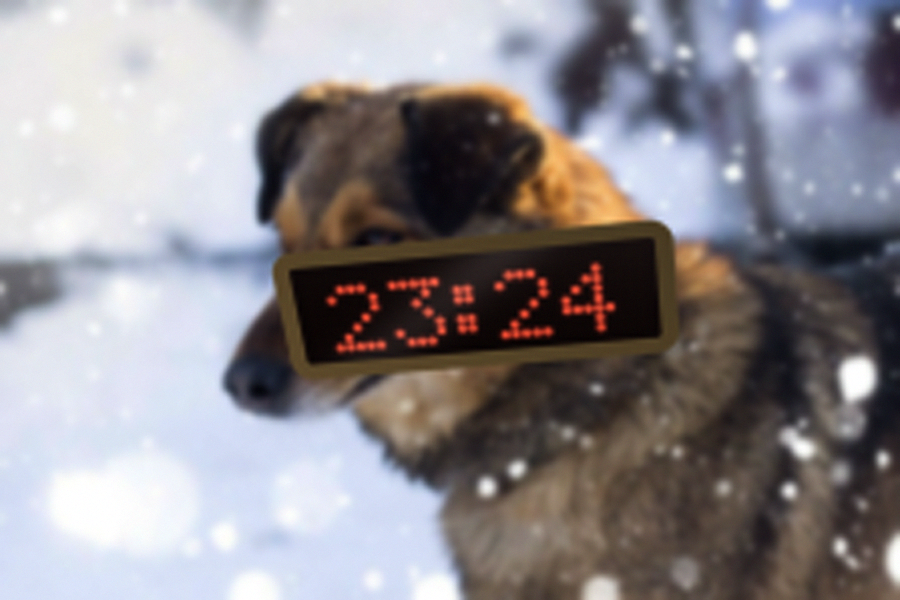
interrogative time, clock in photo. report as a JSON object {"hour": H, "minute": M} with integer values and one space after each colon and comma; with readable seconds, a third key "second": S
{"hour": 23, "minute": 24}
